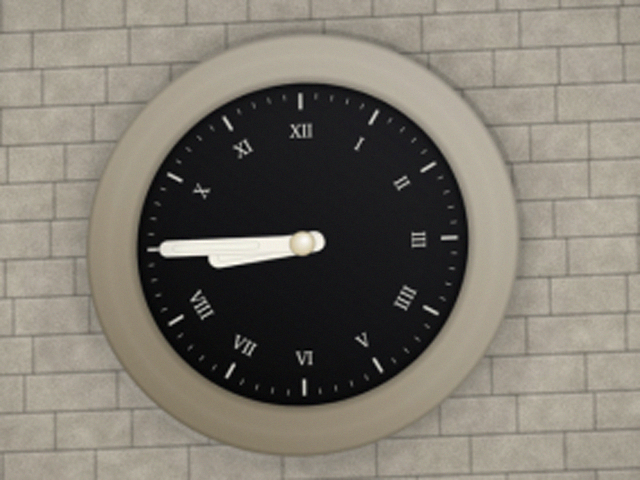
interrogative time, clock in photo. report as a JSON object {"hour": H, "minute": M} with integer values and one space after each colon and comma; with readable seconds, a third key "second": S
{"hour": 8, "minute": 45}
